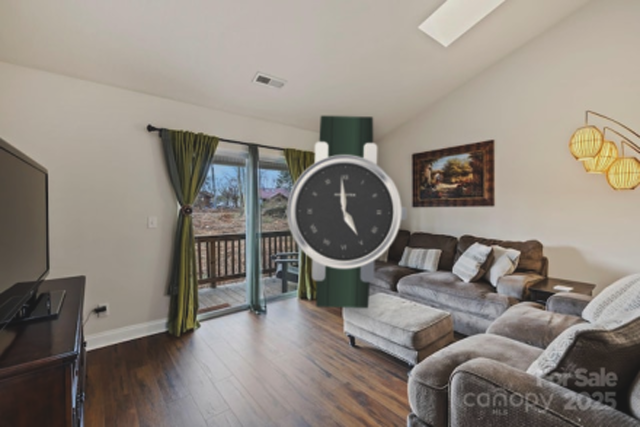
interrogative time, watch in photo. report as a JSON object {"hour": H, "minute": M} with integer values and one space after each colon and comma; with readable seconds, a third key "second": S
{"hour": 4, "minute": 59}
